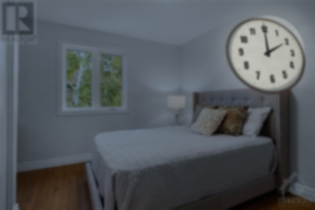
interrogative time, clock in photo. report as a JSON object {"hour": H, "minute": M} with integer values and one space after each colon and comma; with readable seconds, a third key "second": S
{"hour": 2, "minute": 0}
